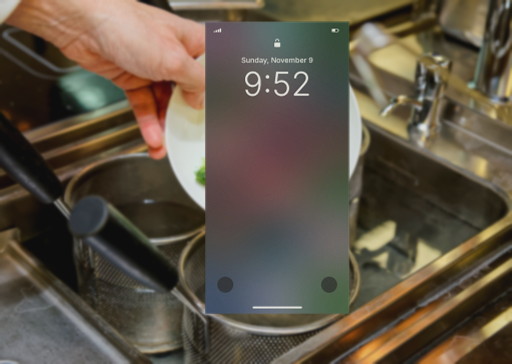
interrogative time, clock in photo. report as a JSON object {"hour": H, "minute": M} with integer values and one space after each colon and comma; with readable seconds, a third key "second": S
{"hour": 9, "minute": 52}
